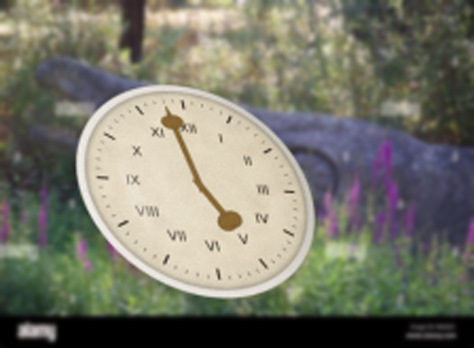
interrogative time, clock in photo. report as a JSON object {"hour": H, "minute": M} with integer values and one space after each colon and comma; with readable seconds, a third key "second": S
{"hour": 4, "minute": 58}
